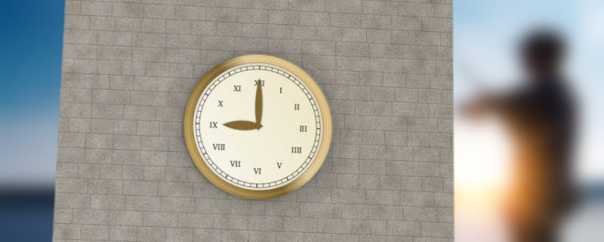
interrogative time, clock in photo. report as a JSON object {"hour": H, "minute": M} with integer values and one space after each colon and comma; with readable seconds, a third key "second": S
{"hour": 9, "minute": 0}
